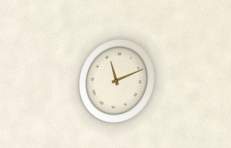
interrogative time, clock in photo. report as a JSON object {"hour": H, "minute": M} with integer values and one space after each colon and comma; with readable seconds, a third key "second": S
{"hour": 11, "minute": 11}
